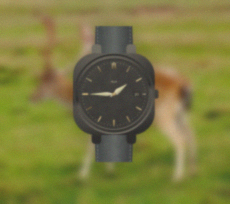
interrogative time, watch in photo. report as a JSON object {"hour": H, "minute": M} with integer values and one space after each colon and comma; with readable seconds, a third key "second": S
{"hour": 1, "minute": 45}
